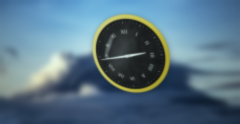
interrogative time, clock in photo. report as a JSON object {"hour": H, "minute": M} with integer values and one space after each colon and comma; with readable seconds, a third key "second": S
{"hour": 2, "minute": 44}
